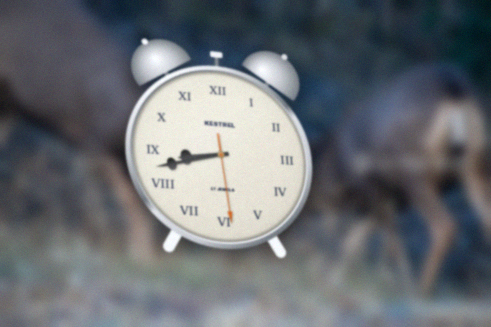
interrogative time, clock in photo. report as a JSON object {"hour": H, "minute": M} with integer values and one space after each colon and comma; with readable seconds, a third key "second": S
{"hour": 8, "minute": 42, "second": 29}
